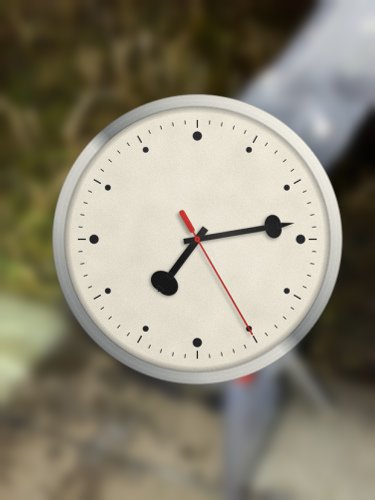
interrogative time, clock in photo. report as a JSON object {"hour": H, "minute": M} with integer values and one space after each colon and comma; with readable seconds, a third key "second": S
{"hour": 7, "minute": 13, "second": 25}
